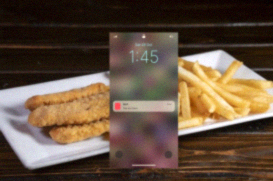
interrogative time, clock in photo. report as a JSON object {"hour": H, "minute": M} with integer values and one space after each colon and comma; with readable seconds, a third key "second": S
{"hour": 1, "minute": 45}
